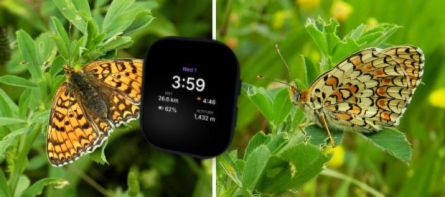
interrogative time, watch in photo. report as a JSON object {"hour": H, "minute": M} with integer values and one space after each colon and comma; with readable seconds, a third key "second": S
{"hour": 3, "minute": 59}
